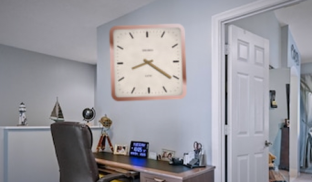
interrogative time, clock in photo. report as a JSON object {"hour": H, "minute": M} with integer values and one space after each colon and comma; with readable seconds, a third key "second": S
{"hour": 8, "minute": 21}
